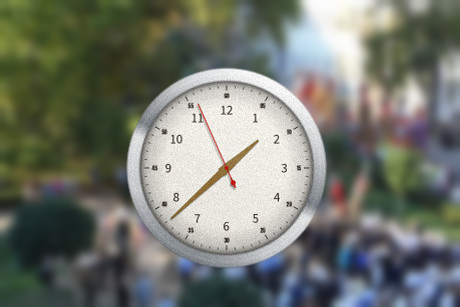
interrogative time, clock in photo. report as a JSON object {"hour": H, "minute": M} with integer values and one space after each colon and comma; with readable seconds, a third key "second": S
{"hour": 1, "minute": 37, "second": 56}
